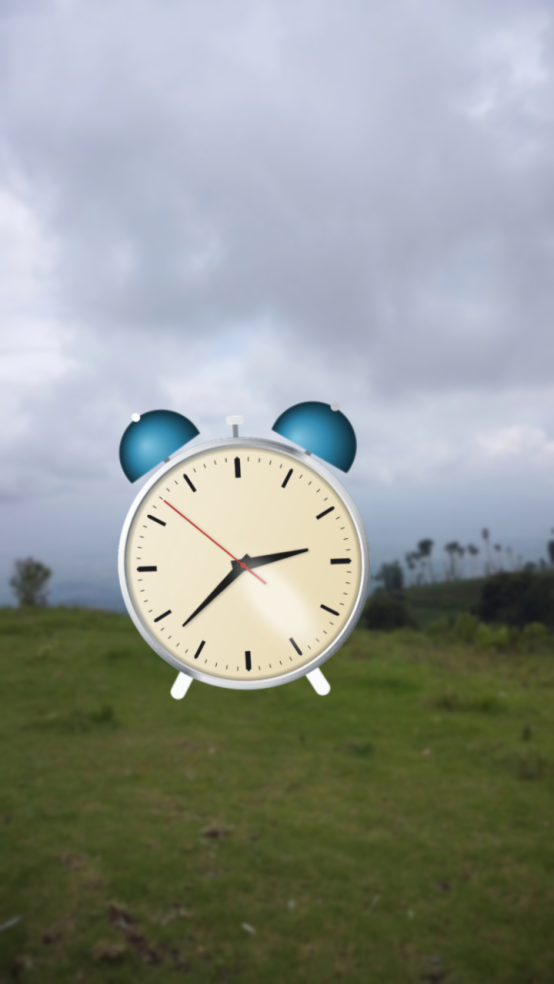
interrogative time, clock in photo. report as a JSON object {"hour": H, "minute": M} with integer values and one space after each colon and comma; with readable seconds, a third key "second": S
{"hour": 2, "minute": 37, "second": 52}
